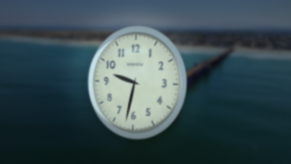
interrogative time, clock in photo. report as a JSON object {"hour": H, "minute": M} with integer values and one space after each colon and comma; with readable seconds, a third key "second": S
{"hour": 9, "minute": 32}
